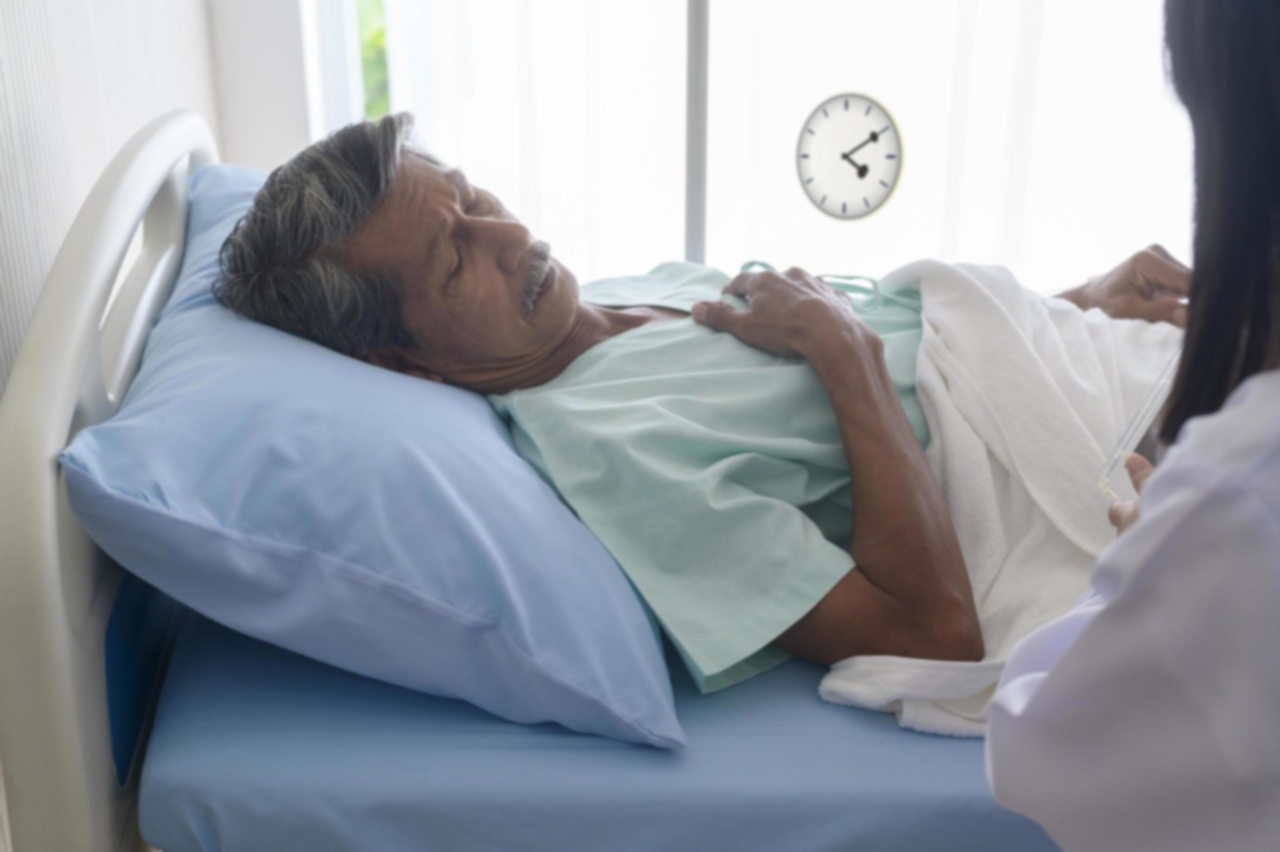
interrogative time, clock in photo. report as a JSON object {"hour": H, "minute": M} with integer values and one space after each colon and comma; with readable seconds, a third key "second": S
{"hour": 4, "minute": 10}
